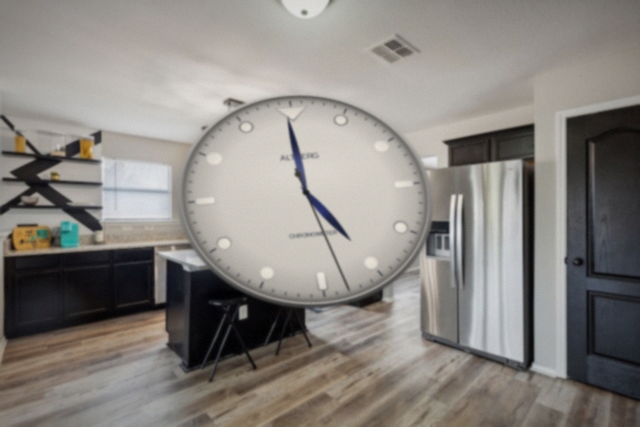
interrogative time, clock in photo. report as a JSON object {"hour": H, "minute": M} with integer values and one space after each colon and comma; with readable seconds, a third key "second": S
{"hour": 4, "minute": 59, "second": 28}
